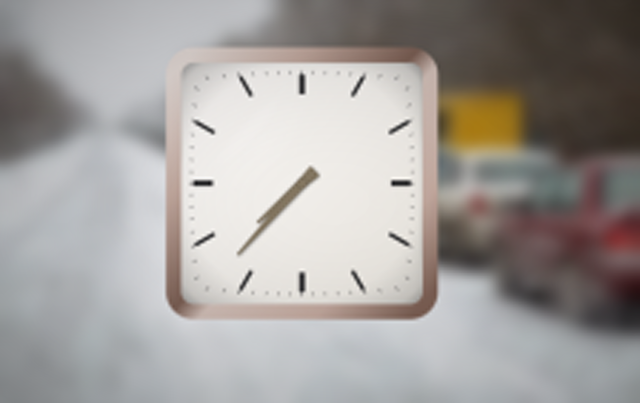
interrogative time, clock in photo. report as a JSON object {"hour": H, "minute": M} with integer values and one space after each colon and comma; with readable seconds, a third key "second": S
{"hour": 7, "minute": 37}
